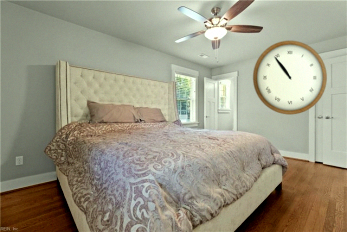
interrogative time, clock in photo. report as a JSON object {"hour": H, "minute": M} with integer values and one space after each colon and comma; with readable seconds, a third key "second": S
{"hour": 10, "minute": 54}
